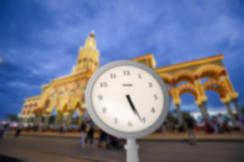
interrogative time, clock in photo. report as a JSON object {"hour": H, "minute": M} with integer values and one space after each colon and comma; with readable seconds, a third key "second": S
{"hour": 5, "minute": 26}
